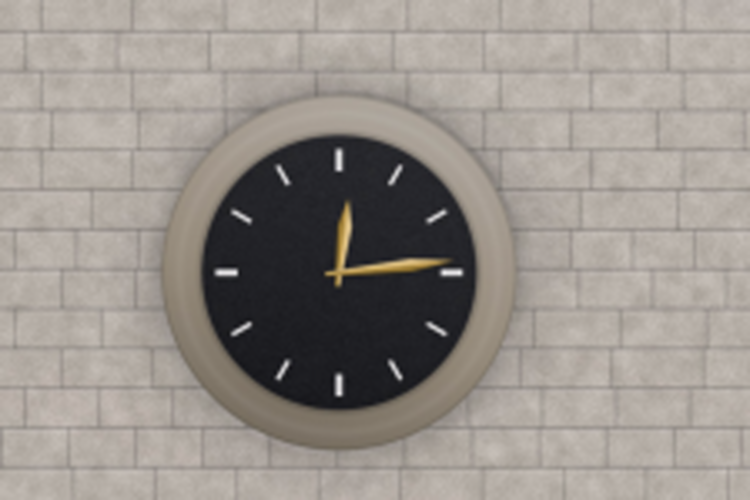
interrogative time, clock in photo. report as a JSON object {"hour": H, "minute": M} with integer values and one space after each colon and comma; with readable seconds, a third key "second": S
{"hour": 12, "minute": 14}
